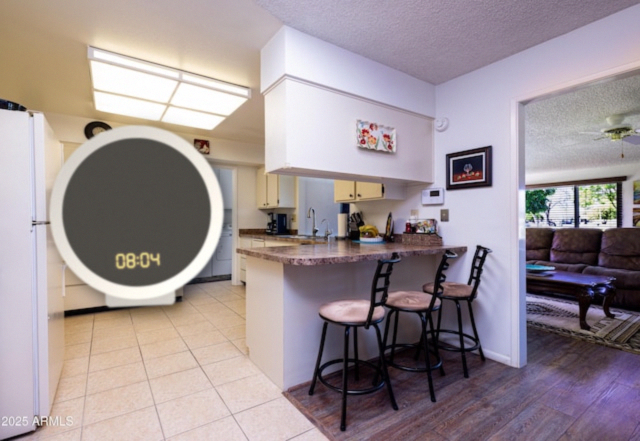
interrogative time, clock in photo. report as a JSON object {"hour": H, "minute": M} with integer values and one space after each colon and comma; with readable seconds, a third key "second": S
{"hour": 8, "minute": 4}
